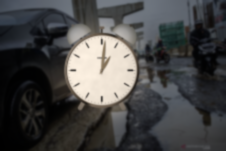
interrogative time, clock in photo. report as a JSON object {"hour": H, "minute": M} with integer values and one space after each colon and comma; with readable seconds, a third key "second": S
{"hour": 1, "minute": 1}
